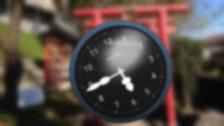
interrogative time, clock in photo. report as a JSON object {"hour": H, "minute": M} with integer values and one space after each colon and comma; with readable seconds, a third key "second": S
{"hour": 5, "minute": 44}
